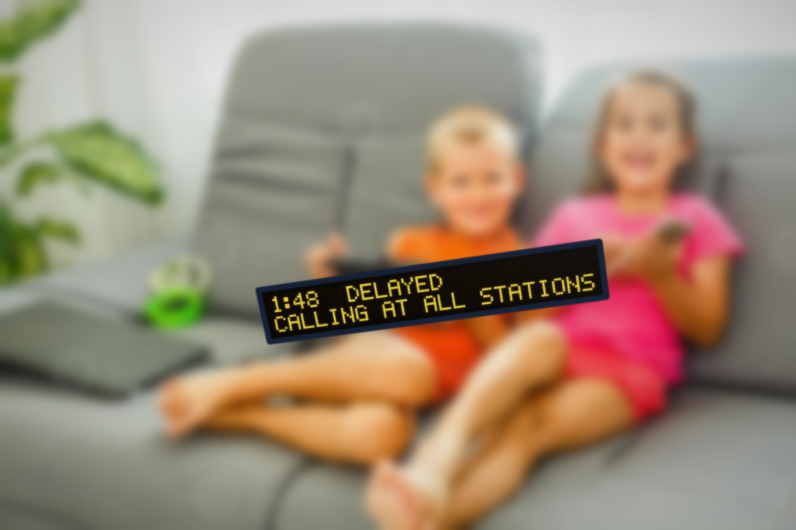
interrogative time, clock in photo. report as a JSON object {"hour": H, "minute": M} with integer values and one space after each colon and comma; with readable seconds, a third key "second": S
{"hour": 1, "minute": 48}
